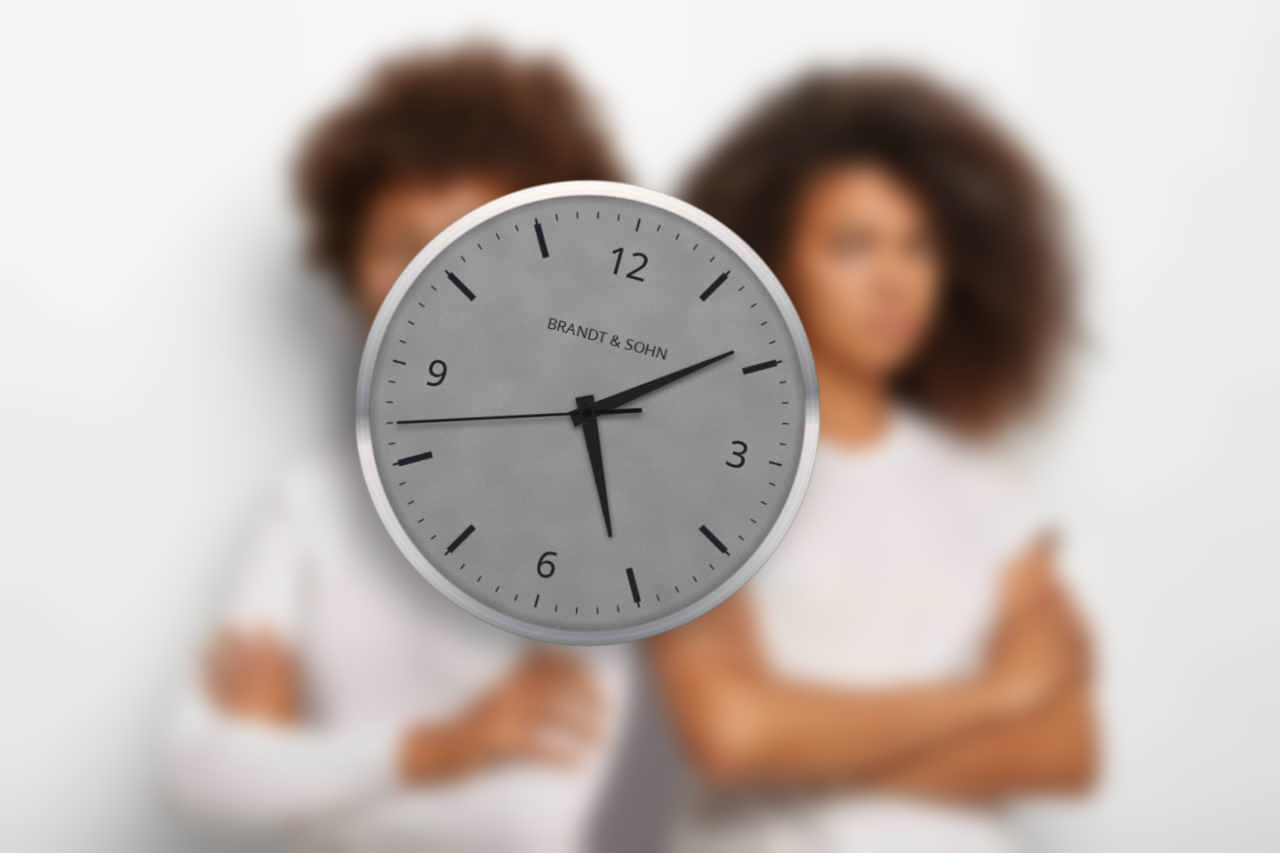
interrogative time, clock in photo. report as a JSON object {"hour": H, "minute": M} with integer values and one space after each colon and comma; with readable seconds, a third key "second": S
{"hour": 5, "minute": 8, "second": 42}
